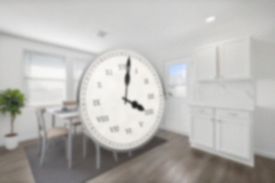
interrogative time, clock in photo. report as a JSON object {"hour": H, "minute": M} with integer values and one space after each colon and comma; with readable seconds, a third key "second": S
{"hour": 4, "minute": 2}
